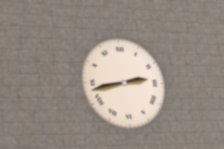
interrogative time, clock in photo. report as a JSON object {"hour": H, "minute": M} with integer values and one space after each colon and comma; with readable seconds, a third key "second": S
{"hour": 2, "minute": 43}
